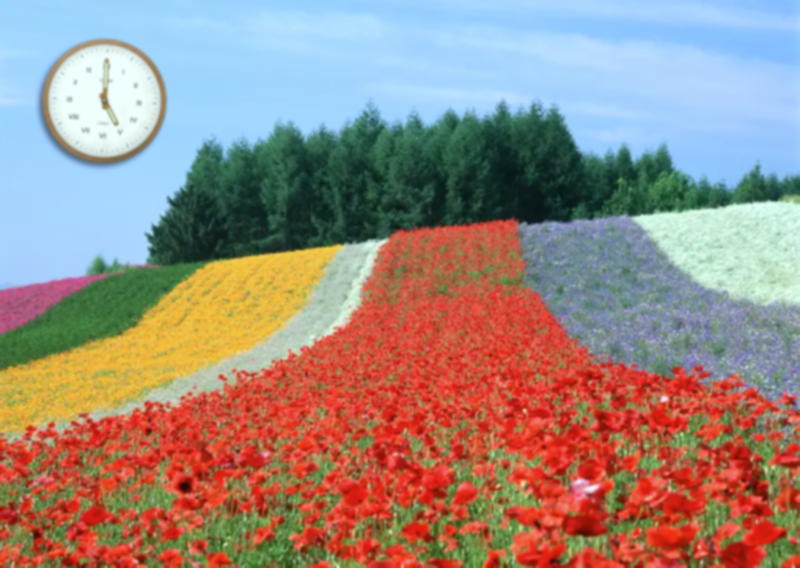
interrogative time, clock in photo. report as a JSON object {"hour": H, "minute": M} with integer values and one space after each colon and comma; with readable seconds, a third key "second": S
{"hour": 5, "minute": 0}
